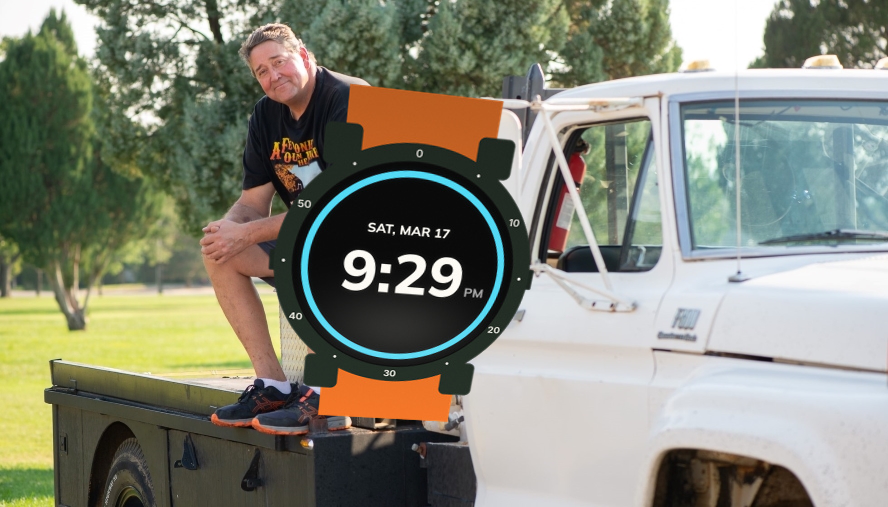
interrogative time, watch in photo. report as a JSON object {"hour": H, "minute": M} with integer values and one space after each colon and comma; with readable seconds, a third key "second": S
{"hour": 9, "minute": 29}
